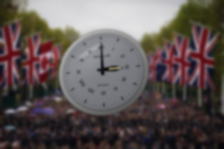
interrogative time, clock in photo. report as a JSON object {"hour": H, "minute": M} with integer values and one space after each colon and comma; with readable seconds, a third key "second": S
{"hour": 3, "minute": 0}
